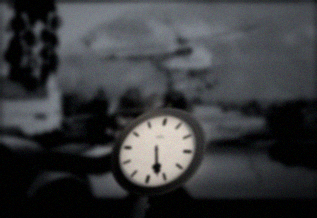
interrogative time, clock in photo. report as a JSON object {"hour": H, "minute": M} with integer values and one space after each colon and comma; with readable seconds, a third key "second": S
{"hour": 5, "minute": 27}
